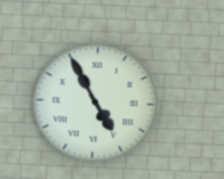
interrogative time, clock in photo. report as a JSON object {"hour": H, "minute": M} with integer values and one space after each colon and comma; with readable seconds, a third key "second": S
{"hour": 4, "minute": 55}
